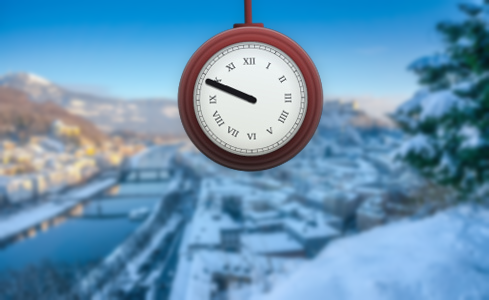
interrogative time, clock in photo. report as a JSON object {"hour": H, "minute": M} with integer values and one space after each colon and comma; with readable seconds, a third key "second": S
{"hour": 9, "minute": 49}
